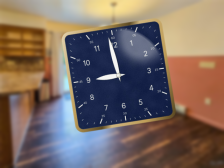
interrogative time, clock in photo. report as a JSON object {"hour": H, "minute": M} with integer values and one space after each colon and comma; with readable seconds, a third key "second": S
{"hour": 8, "minute": 59}
